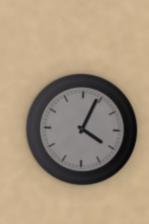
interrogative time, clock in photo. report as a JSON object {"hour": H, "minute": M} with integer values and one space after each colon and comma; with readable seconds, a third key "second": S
{"hour": 4, "minute": 4}
